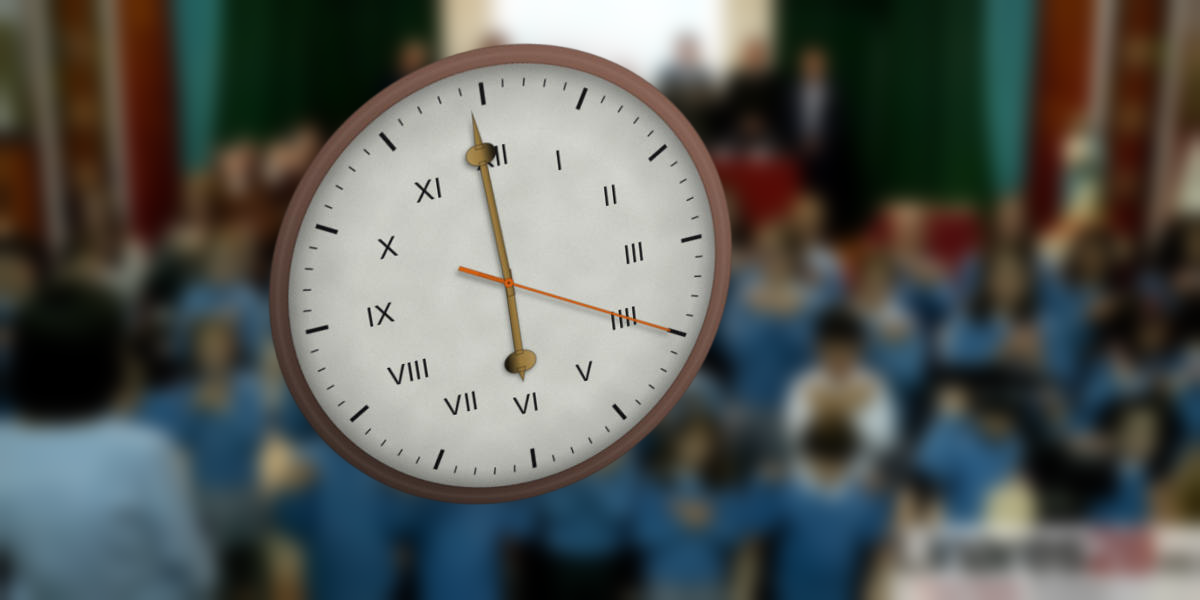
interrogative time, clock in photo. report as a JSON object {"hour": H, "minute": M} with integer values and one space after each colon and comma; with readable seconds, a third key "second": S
{"hour": 5, "minute": 59, "second": 20}
